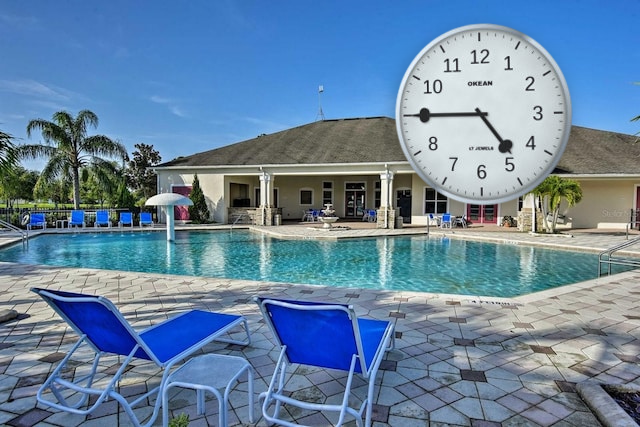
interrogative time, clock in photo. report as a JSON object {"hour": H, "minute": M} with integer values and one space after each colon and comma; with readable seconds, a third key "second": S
{"hour": 4, "minute": 45}
